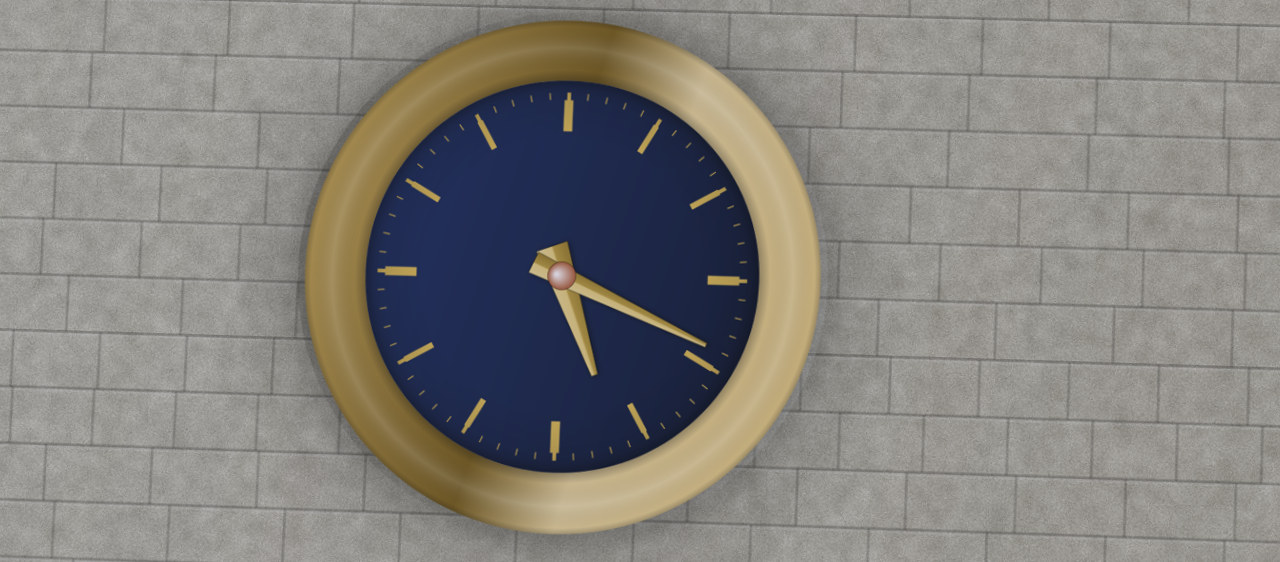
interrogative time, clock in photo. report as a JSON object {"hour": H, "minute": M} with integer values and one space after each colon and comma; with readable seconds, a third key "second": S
{"hour": 5, "minute": 19}
